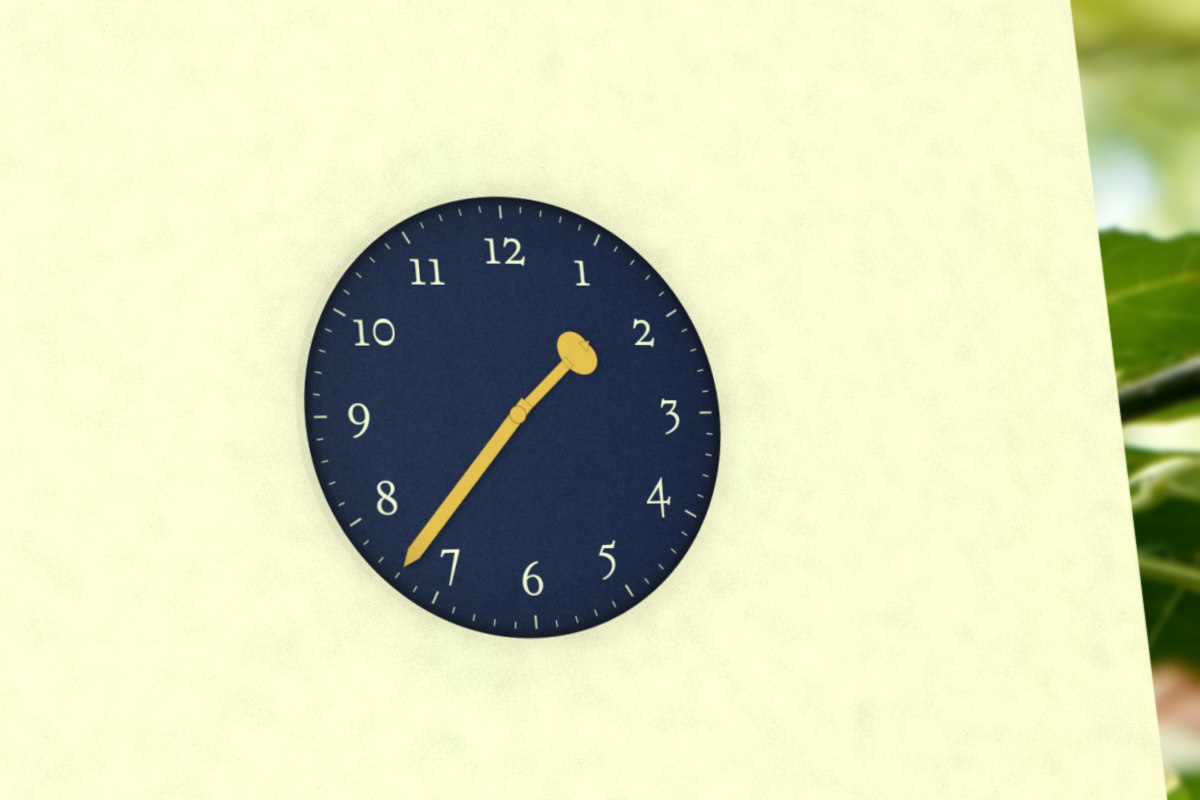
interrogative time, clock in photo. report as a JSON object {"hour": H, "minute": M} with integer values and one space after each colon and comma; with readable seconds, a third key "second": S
{"hour": 1, "minute": 37}
